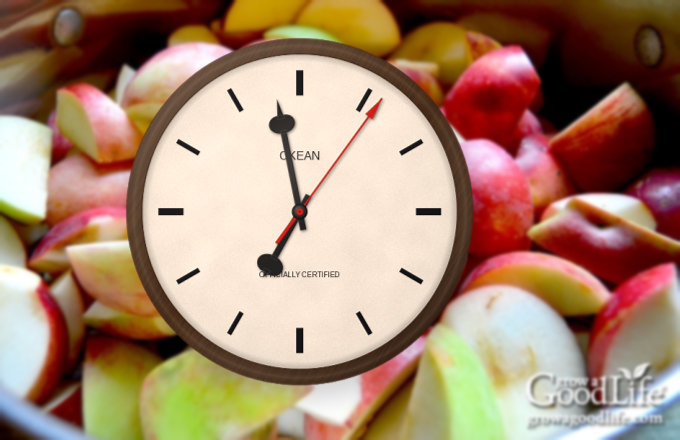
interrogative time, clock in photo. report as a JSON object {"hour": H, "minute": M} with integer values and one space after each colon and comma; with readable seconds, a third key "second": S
{"hour": 6, "minute": 58, "second": 6}
